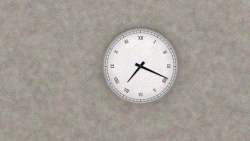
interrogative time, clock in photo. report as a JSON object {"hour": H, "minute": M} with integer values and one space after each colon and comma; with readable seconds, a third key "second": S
{"hour": 7, "minute": 19}
